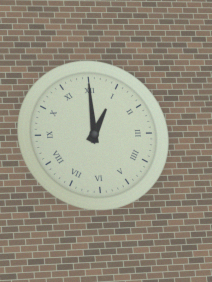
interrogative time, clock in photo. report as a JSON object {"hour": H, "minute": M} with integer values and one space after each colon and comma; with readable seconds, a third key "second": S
{"hour": 1, "minute": 0}
